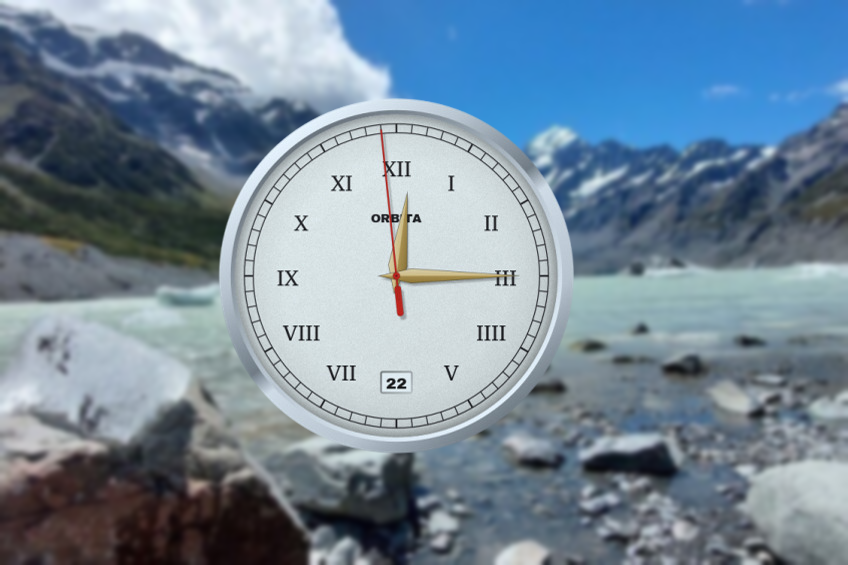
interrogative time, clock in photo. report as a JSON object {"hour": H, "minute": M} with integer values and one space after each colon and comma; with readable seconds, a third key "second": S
{"hour": 12, "minute": 14, "second": 59}
